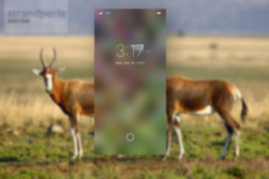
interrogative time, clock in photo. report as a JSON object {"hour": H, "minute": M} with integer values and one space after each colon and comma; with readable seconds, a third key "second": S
{"hour": 3, "minute": 17}
